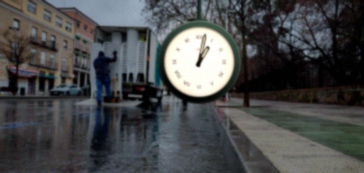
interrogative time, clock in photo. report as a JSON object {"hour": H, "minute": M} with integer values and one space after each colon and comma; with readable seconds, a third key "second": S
{"hour": 1, "minute": 2}
